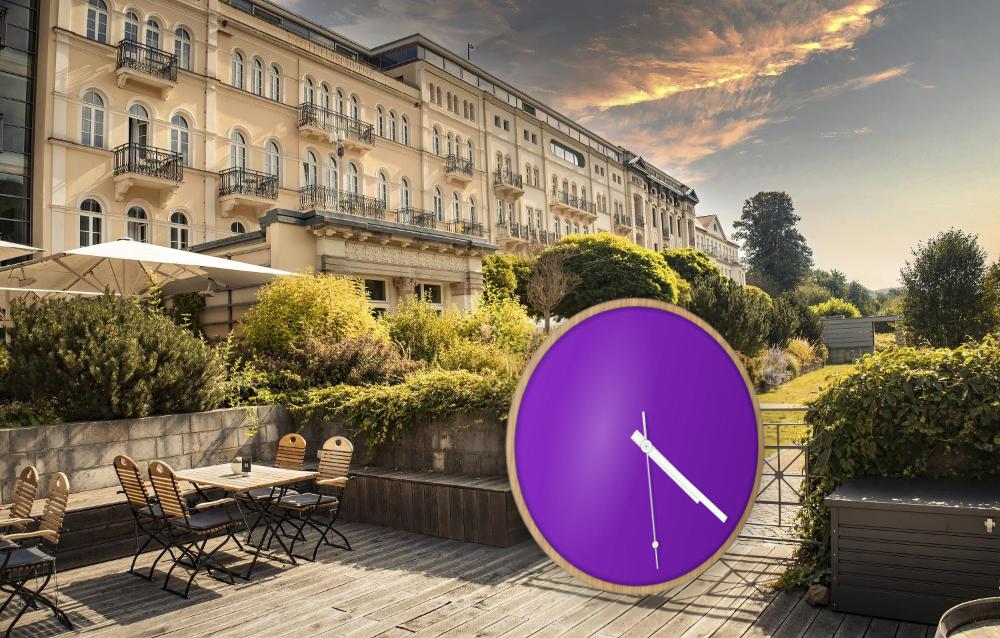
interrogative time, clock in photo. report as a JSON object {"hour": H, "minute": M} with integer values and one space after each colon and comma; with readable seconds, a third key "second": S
{"hour": 4, "minute": 21, "second": 29}
